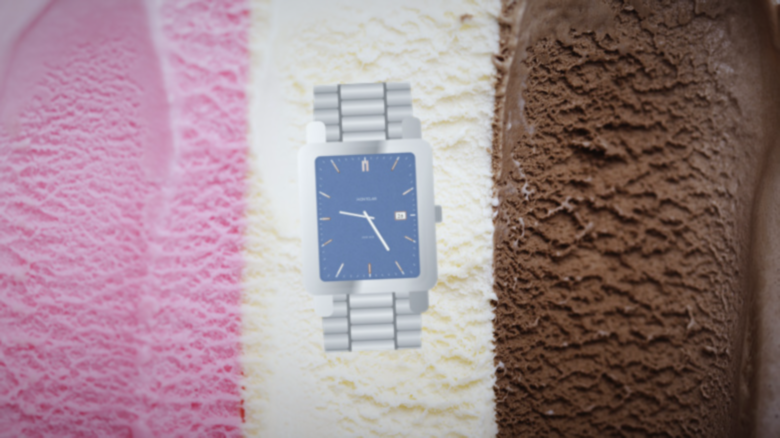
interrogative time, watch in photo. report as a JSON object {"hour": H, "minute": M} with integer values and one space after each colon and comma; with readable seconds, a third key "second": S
{"hour": 9, "minute": 25}
